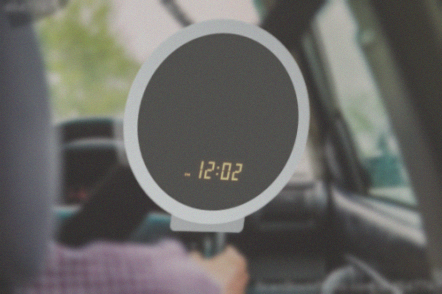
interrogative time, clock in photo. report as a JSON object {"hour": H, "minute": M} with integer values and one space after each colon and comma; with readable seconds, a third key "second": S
{"hour": 12, "minute": 2}
